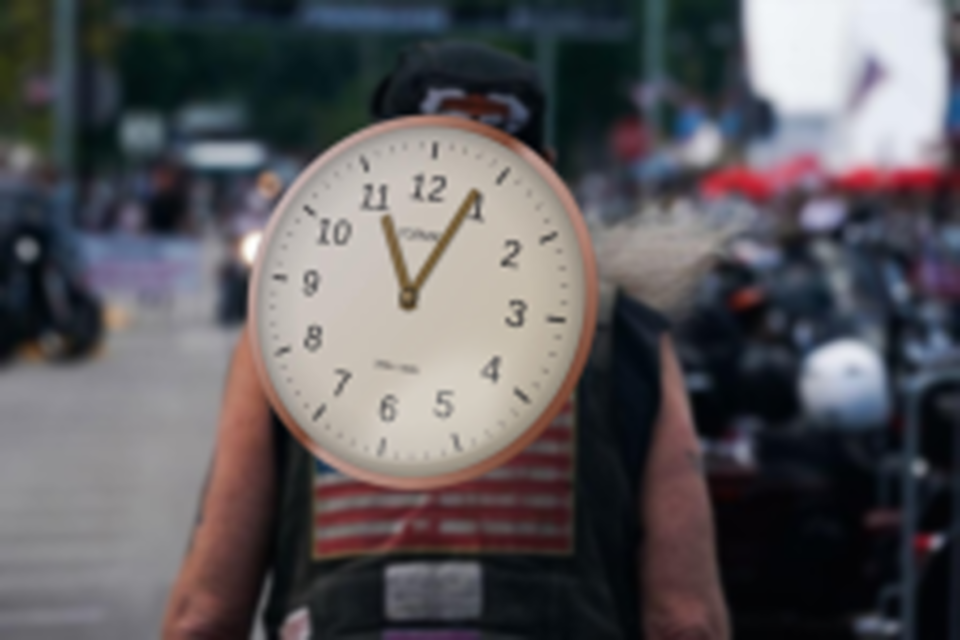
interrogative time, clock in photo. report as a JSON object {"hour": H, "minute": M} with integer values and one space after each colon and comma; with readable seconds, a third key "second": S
{"hour": 11, "minute": 4}
